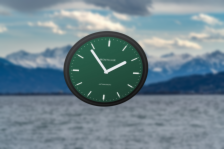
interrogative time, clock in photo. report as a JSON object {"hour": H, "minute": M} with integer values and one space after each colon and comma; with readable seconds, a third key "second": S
{"hour": 1, "minute": 54}
